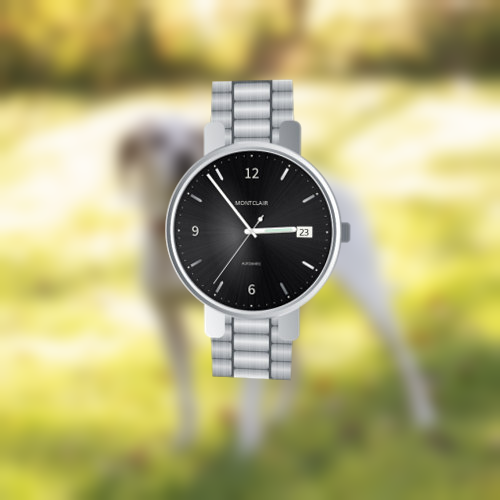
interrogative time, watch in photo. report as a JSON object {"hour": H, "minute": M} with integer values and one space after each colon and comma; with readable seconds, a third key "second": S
{"hour": 2, "minute": 53, "second": 36}
